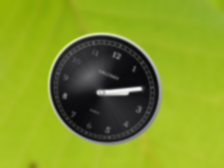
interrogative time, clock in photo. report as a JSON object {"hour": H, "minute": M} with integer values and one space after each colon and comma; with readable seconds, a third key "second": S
{"hour": 2, "minute": 10}
